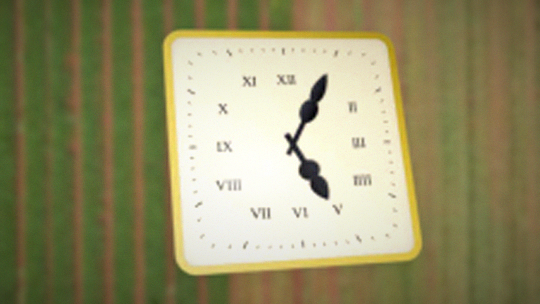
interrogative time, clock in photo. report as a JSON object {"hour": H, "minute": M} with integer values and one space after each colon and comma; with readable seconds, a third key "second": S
{"hour": 5, "minute": 5}
